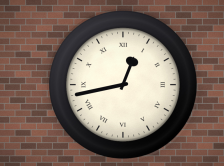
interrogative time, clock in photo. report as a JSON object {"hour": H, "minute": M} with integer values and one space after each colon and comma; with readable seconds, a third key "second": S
{"hour": 12, "minute": 43}
